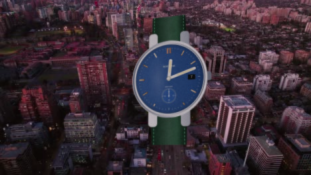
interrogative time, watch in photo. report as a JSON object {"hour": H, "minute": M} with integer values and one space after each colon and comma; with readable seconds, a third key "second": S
{"hour": 12, "minute": 12}
